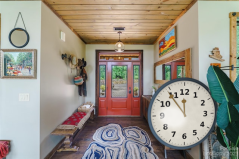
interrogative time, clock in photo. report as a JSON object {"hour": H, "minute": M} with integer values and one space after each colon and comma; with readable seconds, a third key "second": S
{"hour": 11, "minute": 54}
